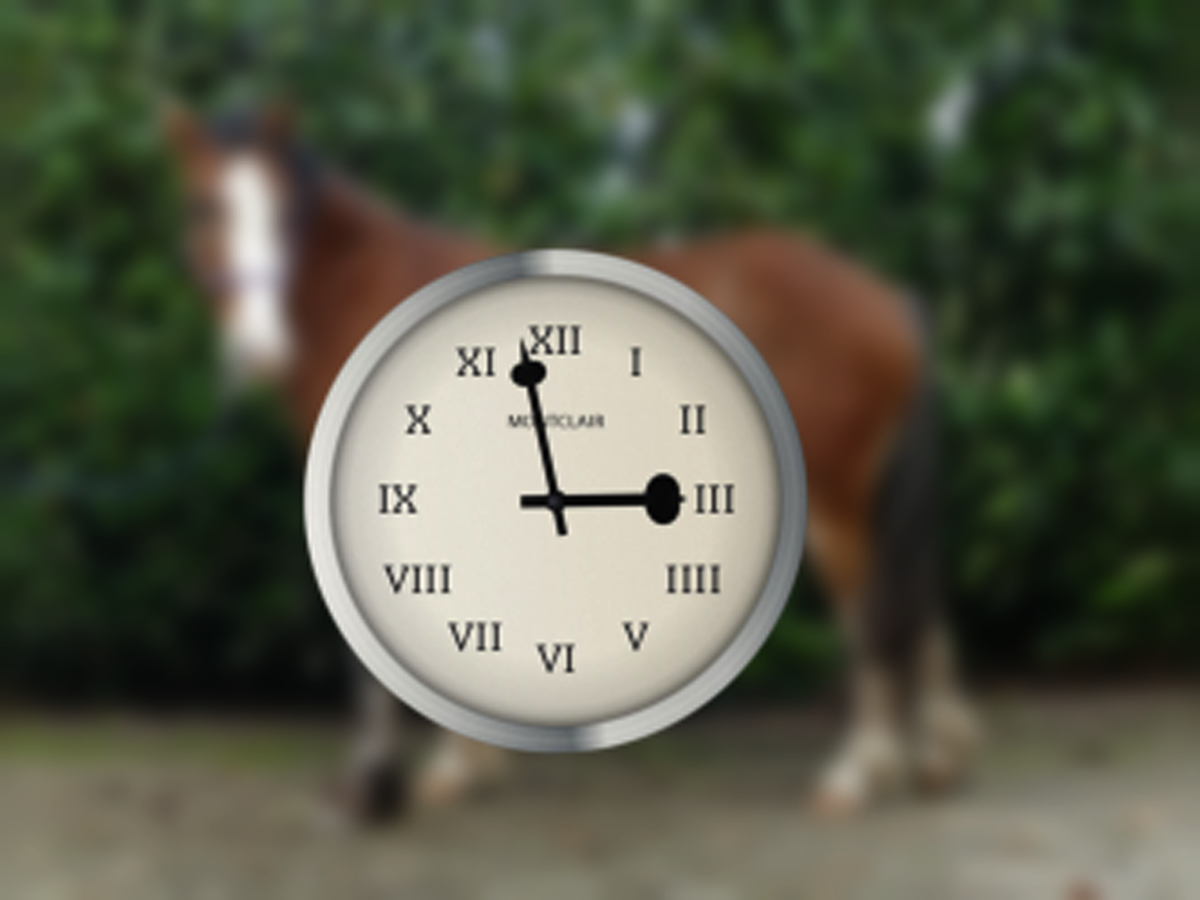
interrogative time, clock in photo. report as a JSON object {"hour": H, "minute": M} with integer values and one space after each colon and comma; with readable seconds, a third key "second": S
{"hour": 2, "minute": 58}
